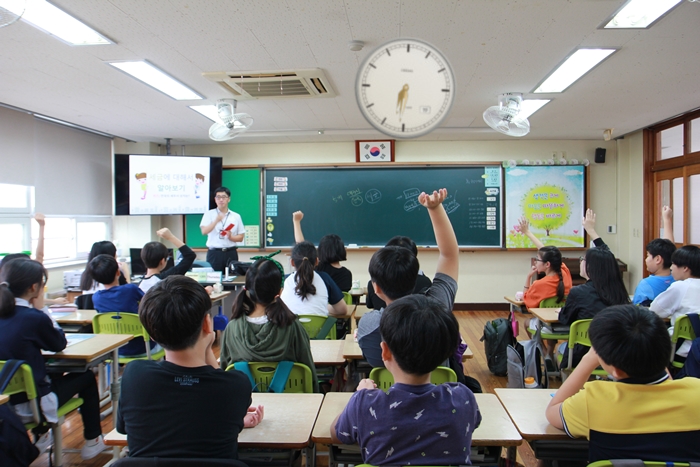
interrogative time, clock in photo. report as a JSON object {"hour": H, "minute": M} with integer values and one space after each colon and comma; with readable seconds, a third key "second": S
{"hour": 6, "minute": 31}
